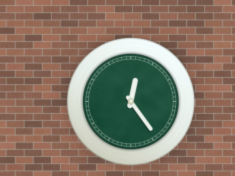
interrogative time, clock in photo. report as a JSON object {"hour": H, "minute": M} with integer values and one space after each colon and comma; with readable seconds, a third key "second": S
{"hour": 12, "minute": 24}
